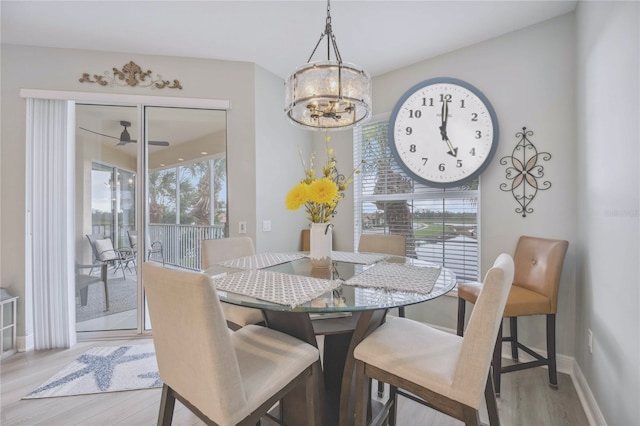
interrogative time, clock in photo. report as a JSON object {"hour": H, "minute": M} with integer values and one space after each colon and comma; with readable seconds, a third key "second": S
{"hour": 5, "minute": 0}
